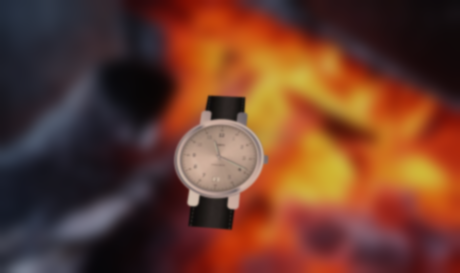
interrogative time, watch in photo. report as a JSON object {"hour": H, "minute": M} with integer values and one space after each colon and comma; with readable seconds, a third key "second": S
{"hour": 11, "minute": 19}
